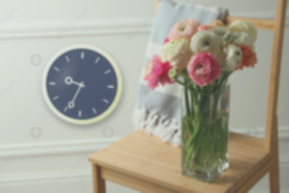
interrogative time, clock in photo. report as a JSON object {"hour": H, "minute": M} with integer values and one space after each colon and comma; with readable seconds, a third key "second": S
{"hour": 9, "minute": 34}
